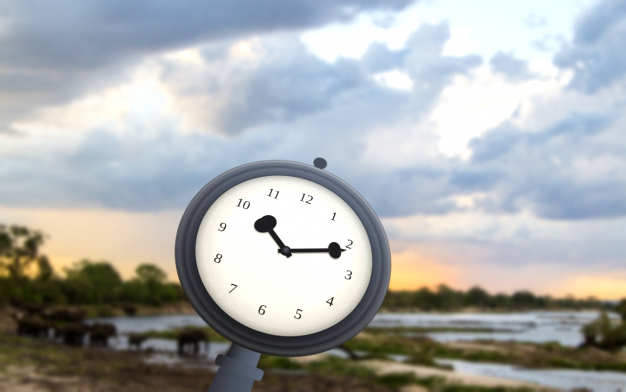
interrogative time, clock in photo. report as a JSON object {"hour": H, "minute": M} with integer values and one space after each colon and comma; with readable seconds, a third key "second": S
{"hour": 10, "minute": 11}
